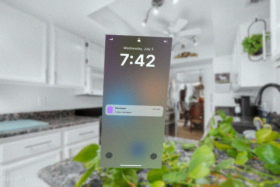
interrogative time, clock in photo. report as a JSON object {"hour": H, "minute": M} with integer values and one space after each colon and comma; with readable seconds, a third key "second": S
{"hour": 7, "minute": 42}
